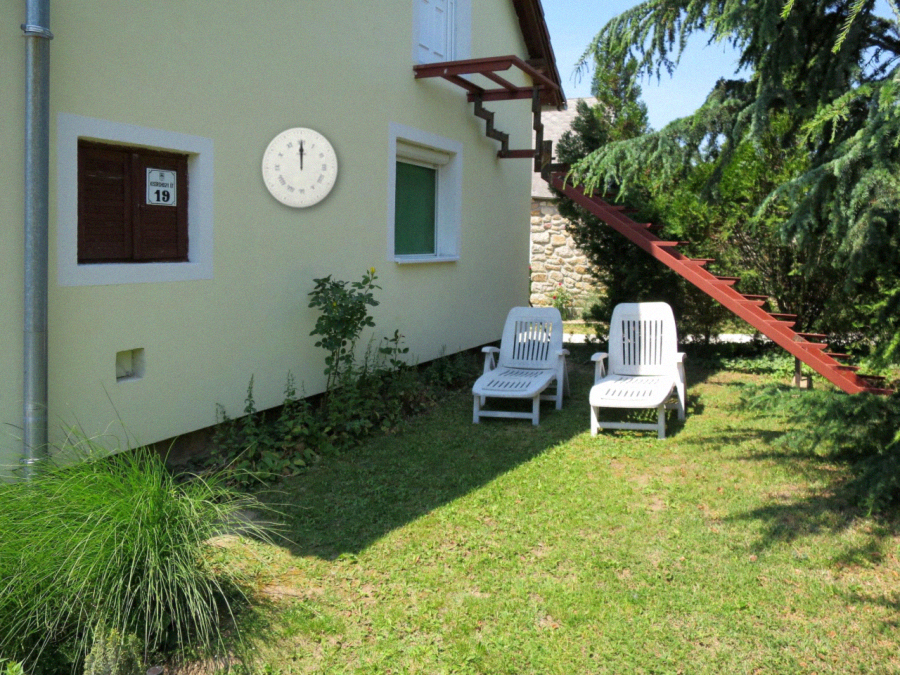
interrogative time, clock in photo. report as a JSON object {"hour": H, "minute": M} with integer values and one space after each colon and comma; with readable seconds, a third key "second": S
{"hour": 12, "minute": 0}
